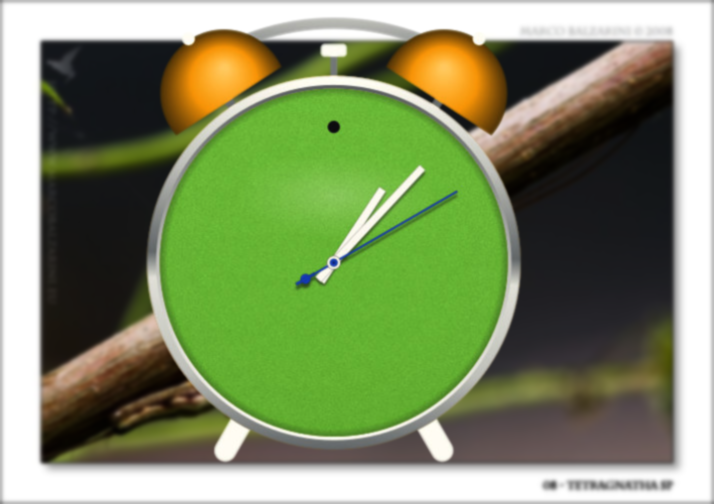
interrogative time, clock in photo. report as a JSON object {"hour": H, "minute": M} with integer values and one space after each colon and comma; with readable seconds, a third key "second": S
{"hour": 1, "minute": 7, "second": 10}
